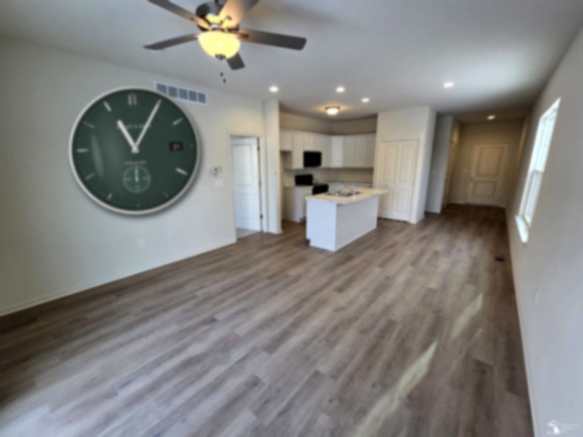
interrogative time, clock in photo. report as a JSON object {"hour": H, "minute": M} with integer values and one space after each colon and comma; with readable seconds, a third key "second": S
{"hour": 11, "minute": 5}
